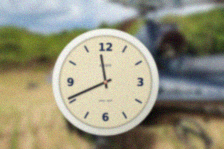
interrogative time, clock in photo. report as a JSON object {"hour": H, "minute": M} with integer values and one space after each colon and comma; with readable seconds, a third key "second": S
{"hour": 11, "minute": 41}
